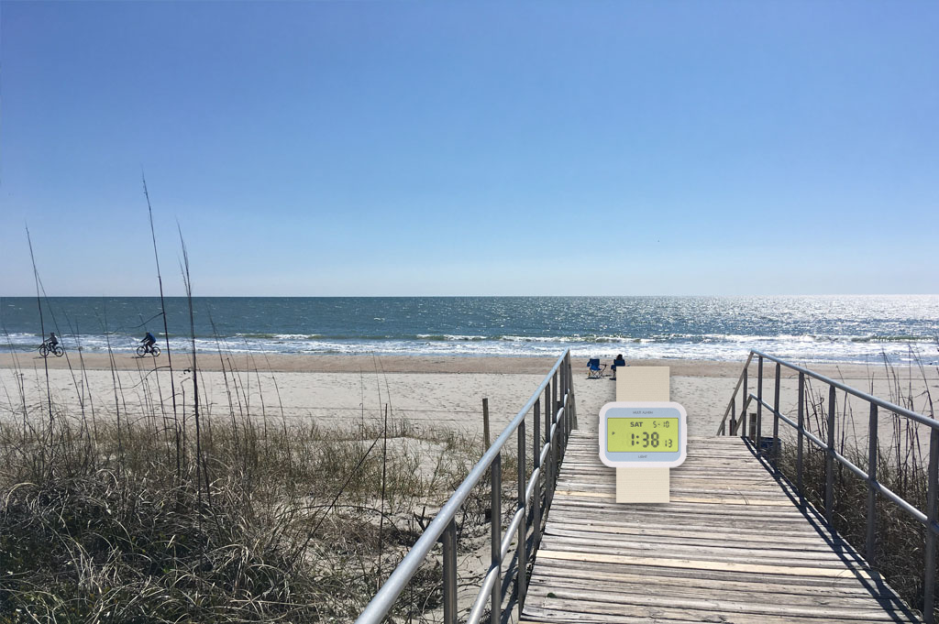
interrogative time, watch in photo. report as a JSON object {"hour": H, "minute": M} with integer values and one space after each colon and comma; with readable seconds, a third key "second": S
{"hour": 1, "minute": 38, "second": 13}
